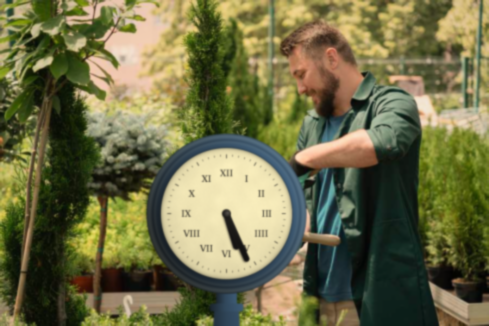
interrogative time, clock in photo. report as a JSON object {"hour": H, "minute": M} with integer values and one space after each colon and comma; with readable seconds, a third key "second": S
{"hour": 5, "minute": 26}
